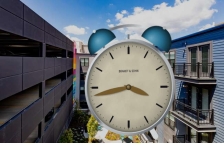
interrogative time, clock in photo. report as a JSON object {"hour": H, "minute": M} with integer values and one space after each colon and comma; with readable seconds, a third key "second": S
{"hour": 3, "minute": 43}
